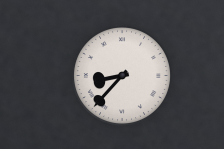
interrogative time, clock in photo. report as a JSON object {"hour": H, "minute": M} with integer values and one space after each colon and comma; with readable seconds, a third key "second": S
{"hour": 8, "minute": 37}
